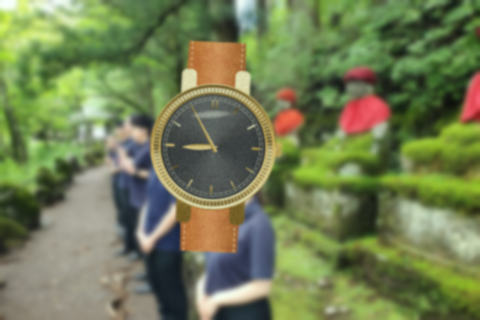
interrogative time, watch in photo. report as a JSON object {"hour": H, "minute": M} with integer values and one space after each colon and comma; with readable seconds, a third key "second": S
{"hour": 8, "minute": 55}
